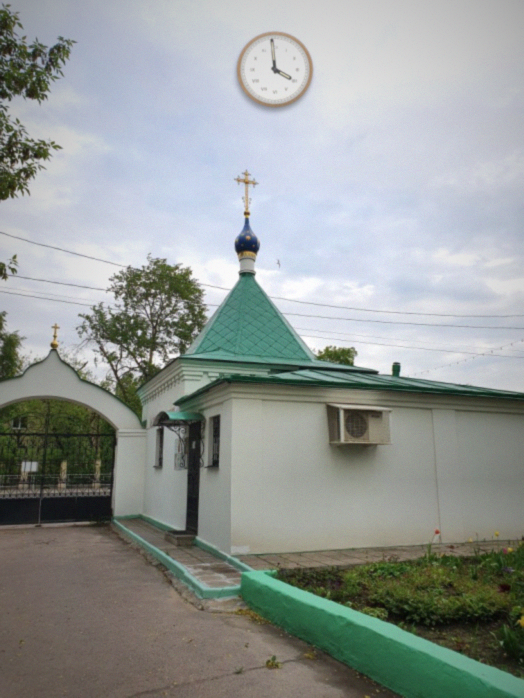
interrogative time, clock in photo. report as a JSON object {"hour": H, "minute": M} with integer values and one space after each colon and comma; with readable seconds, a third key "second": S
{"hour": 3, "minute": 59}
